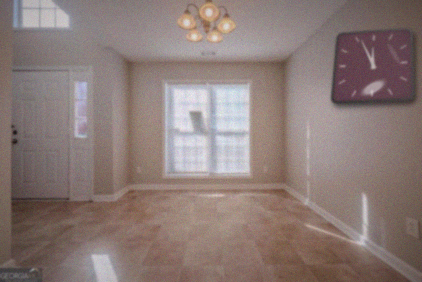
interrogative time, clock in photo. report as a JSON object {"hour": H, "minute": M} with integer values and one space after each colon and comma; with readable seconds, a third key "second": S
{"hour": 11, "minute": 56}
